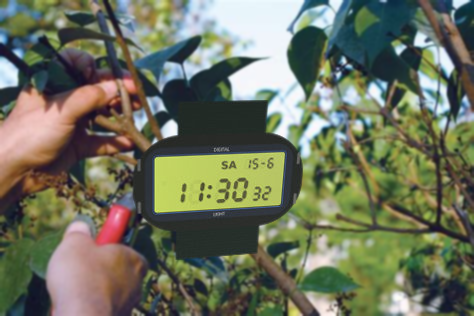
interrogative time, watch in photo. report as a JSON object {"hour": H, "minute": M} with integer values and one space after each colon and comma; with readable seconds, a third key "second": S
{"hour": 11, "minute": 30, "second": 32}
